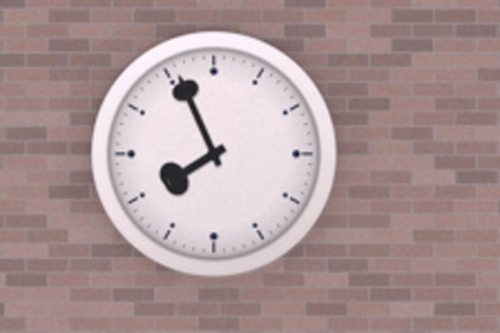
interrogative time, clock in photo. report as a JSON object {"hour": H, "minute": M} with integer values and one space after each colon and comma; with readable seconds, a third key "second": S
{"hour": 7, "minute": 56}
